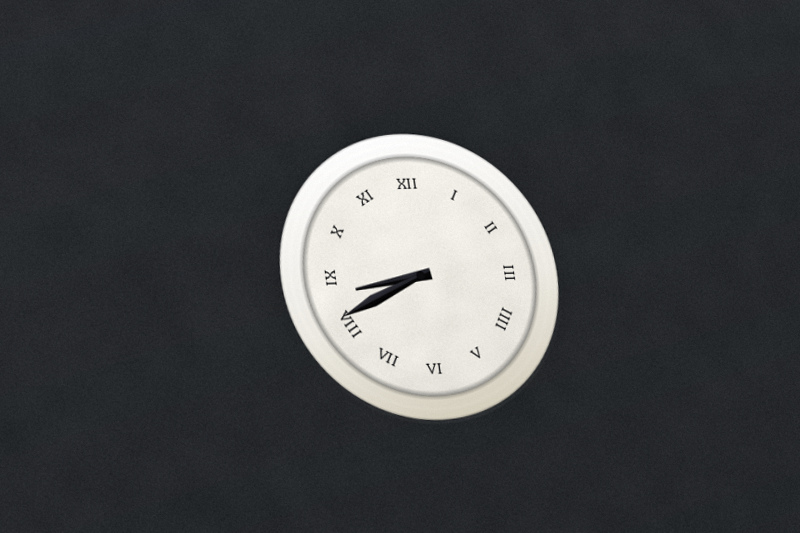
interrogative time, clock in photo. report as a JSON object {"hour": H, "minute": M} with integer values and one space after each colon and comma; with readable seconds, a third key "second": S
{"hour": 8, "minute": 41}
